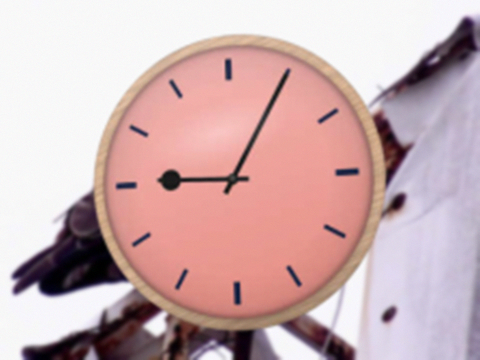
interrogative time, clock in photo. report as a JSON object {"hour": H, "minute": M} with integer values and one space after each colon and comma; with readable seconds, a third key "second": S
{"hour": 9, "minute": 5}
